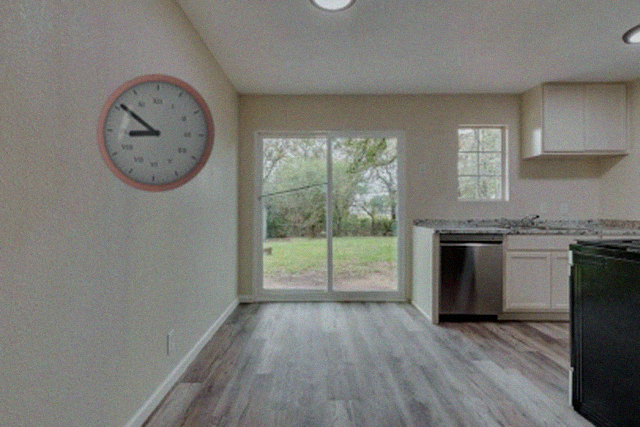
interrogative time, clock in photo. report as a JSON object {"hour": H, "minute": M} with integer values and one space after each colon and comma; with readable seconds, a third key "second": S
{"hour": 8, "minute": 51}
